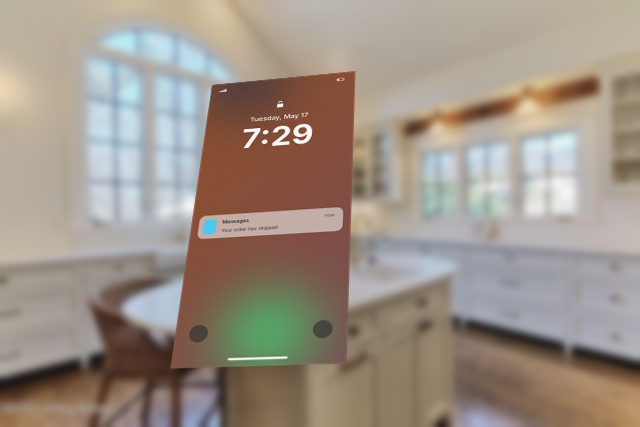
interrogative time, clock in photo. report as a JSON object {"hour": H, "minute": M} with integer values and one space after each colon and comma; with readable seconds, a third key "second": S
{"hour": 7, "minute": 29}
